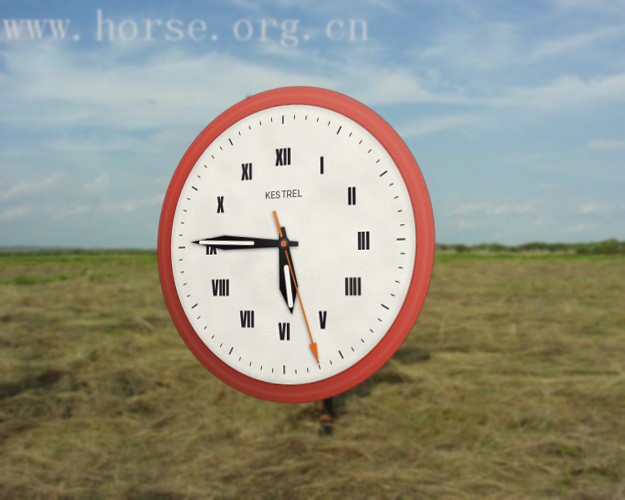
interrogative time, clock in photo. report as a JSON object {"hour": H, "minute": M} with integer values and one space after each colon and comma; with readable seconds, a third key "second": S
{"hour": 5, "minute": 45, "second": 27}
